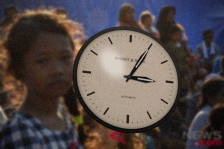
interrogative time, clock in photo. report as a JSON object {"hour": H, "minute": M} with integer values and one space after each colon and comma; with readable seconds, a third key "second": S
{"hour": 3, "minute": 5}
